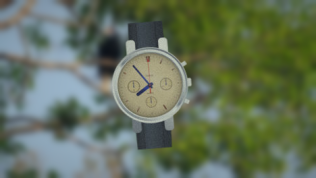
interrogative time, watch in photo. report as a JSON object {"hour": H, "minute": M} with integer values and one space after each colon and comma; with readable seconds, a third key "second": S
{"hour": 7, "minute": 54}
